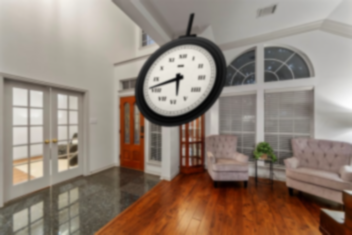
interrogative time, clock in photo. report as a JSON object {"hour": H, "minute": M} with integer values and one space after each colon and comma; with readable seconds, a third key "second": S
{"hour": 5, "minute": 42}
